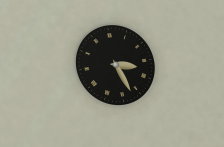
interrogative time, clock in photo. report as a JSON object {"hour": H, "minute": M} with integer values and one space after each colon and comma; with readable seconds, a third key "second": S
{"hour": 3, "minute": 27}
